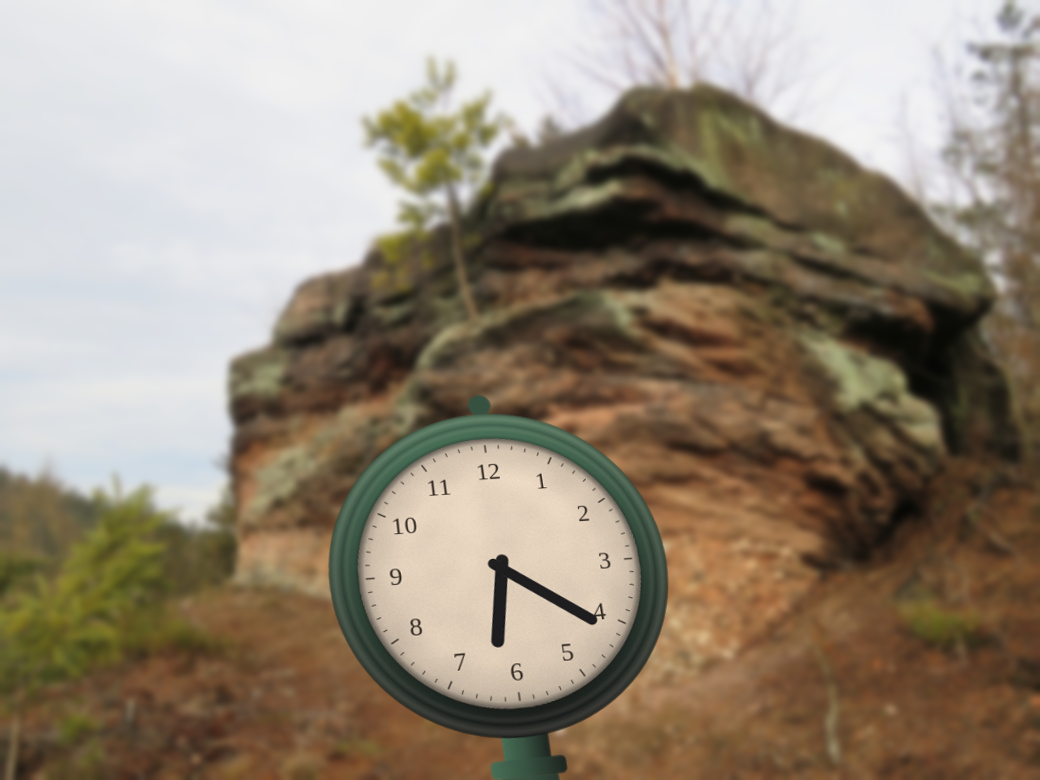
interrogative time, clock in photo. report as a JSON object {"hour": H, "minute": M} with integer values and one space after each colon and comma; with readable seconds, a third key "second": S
{"hour": 6, "minute": 21}
